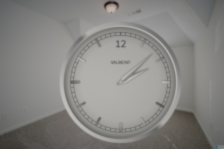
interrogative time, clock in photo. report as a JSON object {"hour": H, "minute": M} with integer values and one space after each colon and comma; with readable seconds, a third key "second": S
{"hour": 2, "minute": 8}
